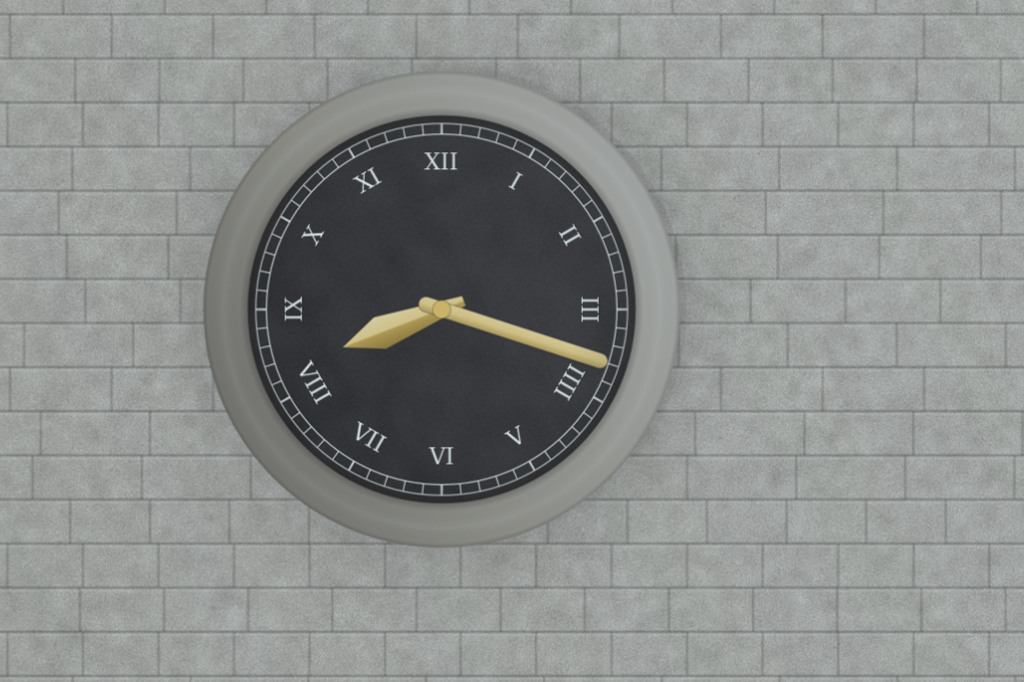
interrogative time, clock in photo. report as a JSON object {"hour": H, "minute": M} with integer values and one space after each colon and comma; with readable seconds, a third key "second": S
{"hour": 8, "minute": 18}
